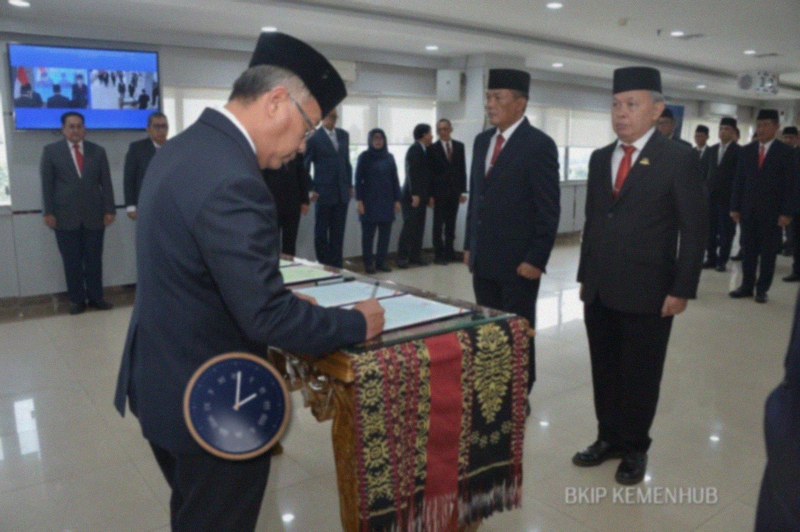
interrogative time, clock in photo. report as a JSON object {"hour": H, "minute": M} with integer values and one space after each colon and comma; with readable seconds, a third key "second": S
{"hour": 2, "minute": 1}
